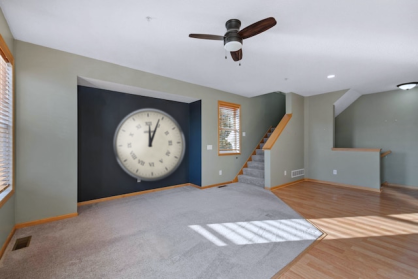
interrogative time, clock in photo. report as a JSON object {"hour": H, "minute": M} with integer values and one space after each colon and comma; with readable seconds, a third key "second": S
{"hour": 12, "minute": 4}
